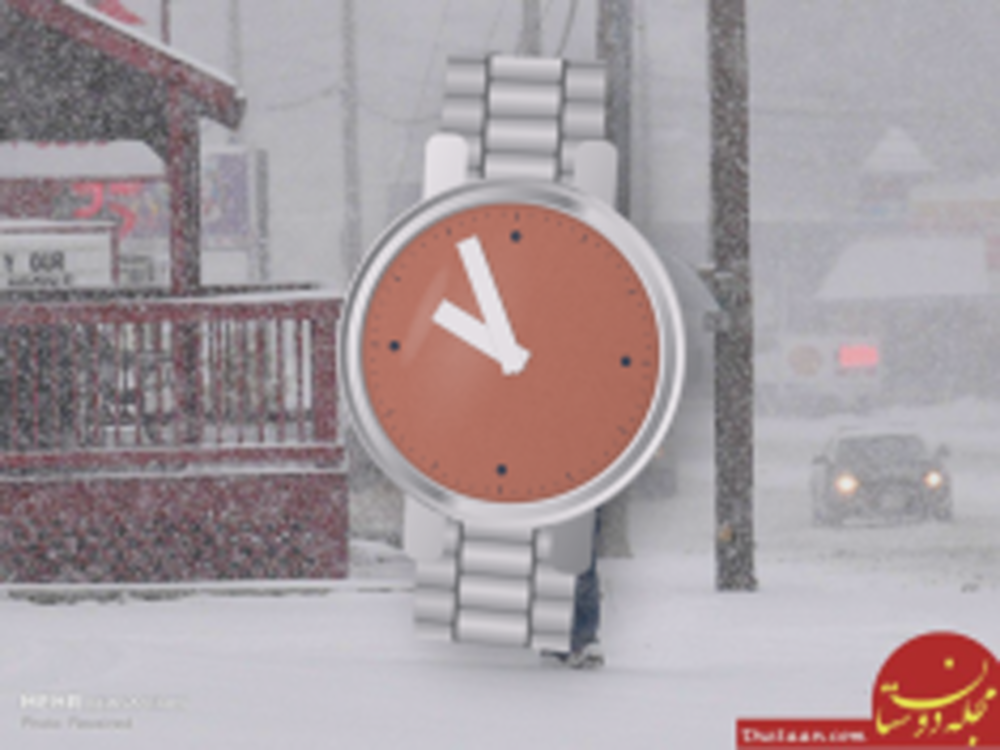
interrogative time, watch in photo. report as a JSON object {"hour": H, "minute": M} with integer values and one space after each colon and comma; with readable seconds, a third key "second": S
{"hour": 9, "minute": 56}
